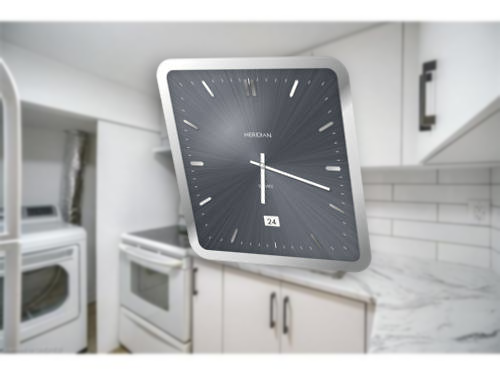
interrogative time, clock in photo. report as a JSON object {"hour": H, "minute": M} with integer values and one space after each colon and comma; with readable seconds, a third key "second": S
{"hour": 6, "minute": 18}
